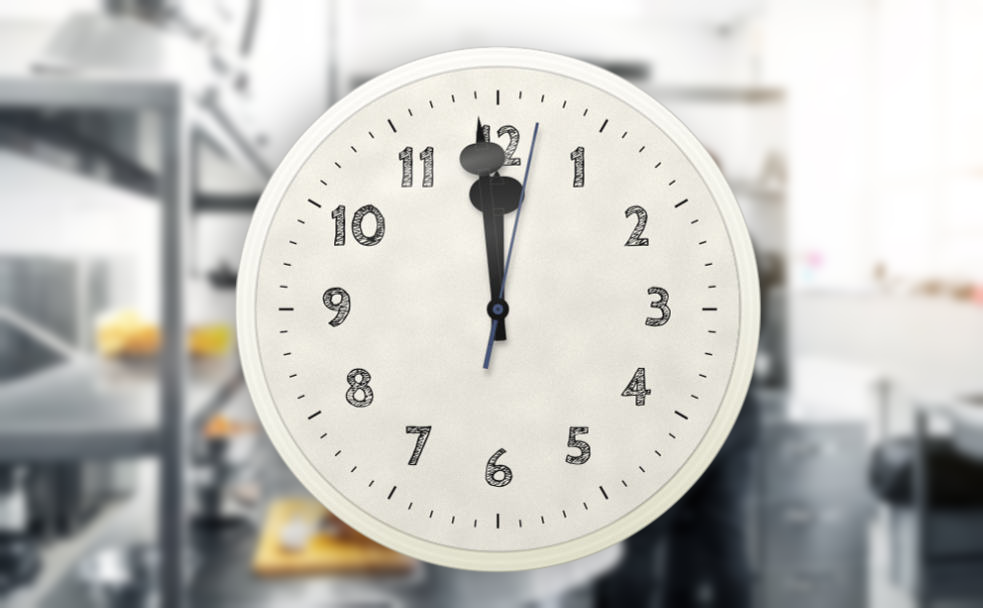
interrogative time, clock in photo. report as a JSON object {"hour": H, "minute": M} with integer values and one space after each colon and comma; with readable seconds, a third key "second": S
{"hour": 11, "minute": 59, "second": 2}
